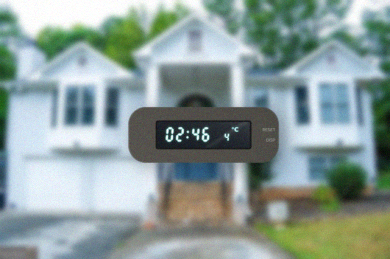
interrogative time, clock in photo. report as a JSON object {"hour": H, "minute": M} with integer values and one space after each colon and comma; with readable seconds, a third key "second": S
{"hour": 2, "minute": 46}
